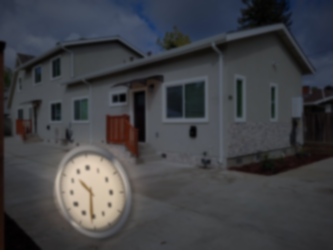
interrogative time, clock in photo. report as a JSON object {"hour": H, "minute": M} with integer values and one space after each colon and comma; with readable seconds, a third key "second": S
{"hour": 10, "minute": 31}
